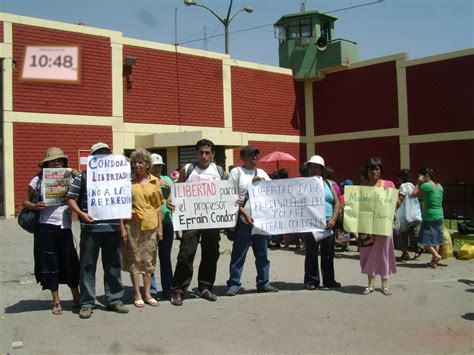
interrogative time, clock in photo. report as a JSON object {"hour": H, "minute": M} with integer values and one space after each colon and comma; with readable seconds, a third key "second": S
{"hour": 10, "minute": 48}
